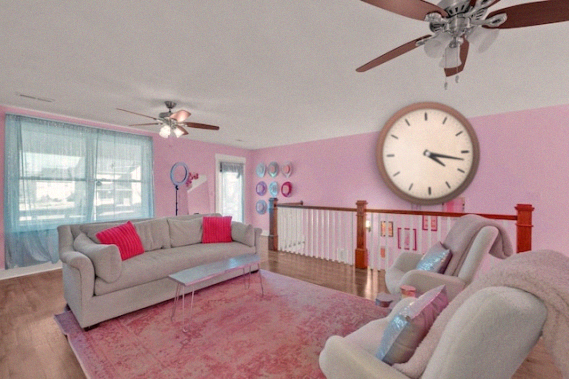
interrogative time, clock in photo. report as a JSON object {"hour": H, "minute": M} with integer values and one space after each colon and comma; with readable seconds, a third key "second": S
{"hour": 4, "minute": 17}
